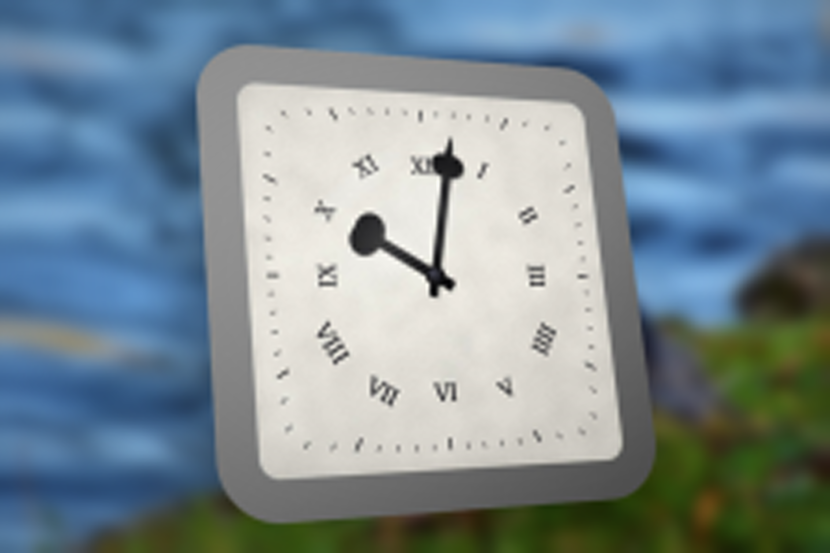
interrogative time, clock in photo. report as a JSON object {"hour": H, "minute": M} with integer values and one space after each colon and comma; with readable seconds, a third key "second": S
{"hour": 10, "minute": 2}
